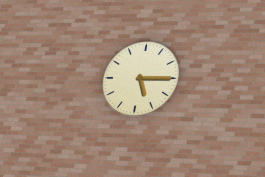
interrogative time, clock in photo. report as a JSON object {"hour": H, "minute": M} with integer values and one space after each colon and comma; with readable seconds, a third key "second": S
{"hour": 5, "minute": 15}
